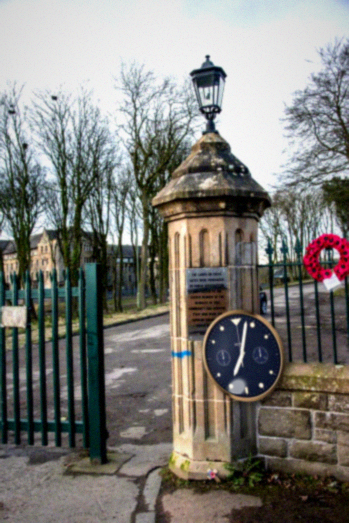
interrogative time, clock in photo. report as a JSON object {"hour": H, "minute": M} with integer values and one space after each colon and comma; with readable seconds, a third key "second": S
{"hour": 7, "minute": 3}
